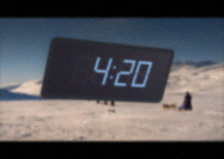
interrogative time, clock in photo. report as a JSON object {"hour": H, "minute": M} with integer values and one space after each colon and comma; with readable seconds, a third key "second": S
{"hour": 4, "minute": 20}
